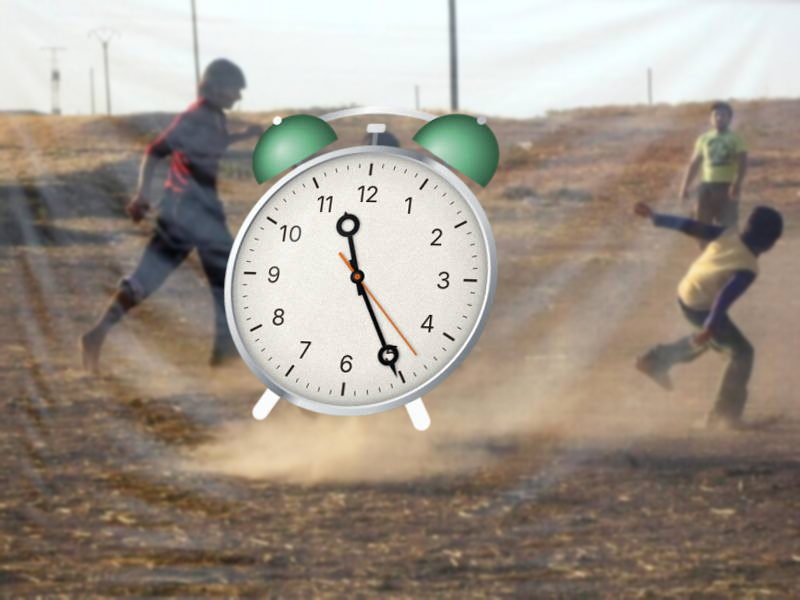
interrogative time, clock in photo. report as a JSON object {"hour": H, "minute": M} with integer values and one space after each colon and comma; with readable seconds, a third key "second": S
{"hour": 11, "minute": 25, "second": 23}
